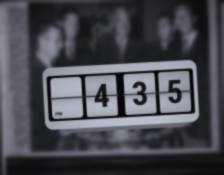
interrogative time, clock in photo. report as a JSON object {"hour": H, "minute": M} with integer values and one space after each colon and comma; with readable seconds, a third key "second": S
{"hour": 4, "minute": 35}
